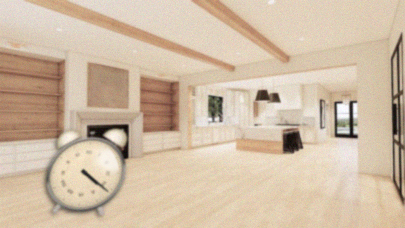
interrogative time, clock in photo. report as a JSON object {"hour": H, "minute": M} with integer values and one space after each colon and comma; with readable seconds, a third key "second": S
{"hour": 4, "minute": 21}
